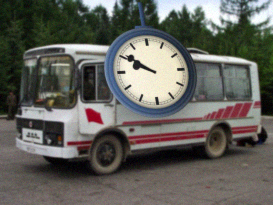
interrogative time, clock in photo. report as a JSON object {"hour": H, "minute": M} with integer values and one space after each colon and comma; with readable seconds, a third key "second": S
{"hour": 9, "minute": 51}
